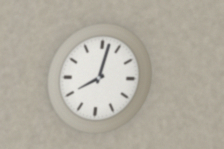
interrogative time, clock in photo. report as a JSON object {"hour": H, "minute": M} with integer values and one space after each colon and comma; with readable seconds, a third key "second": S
{"hour": 8, "minute": 2}
